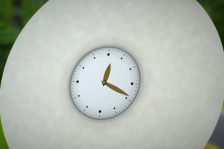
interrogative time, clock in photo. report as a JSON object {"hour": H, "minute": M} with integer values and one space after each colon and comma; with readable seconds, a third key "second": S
{"hour": 12, "minute": 19}
